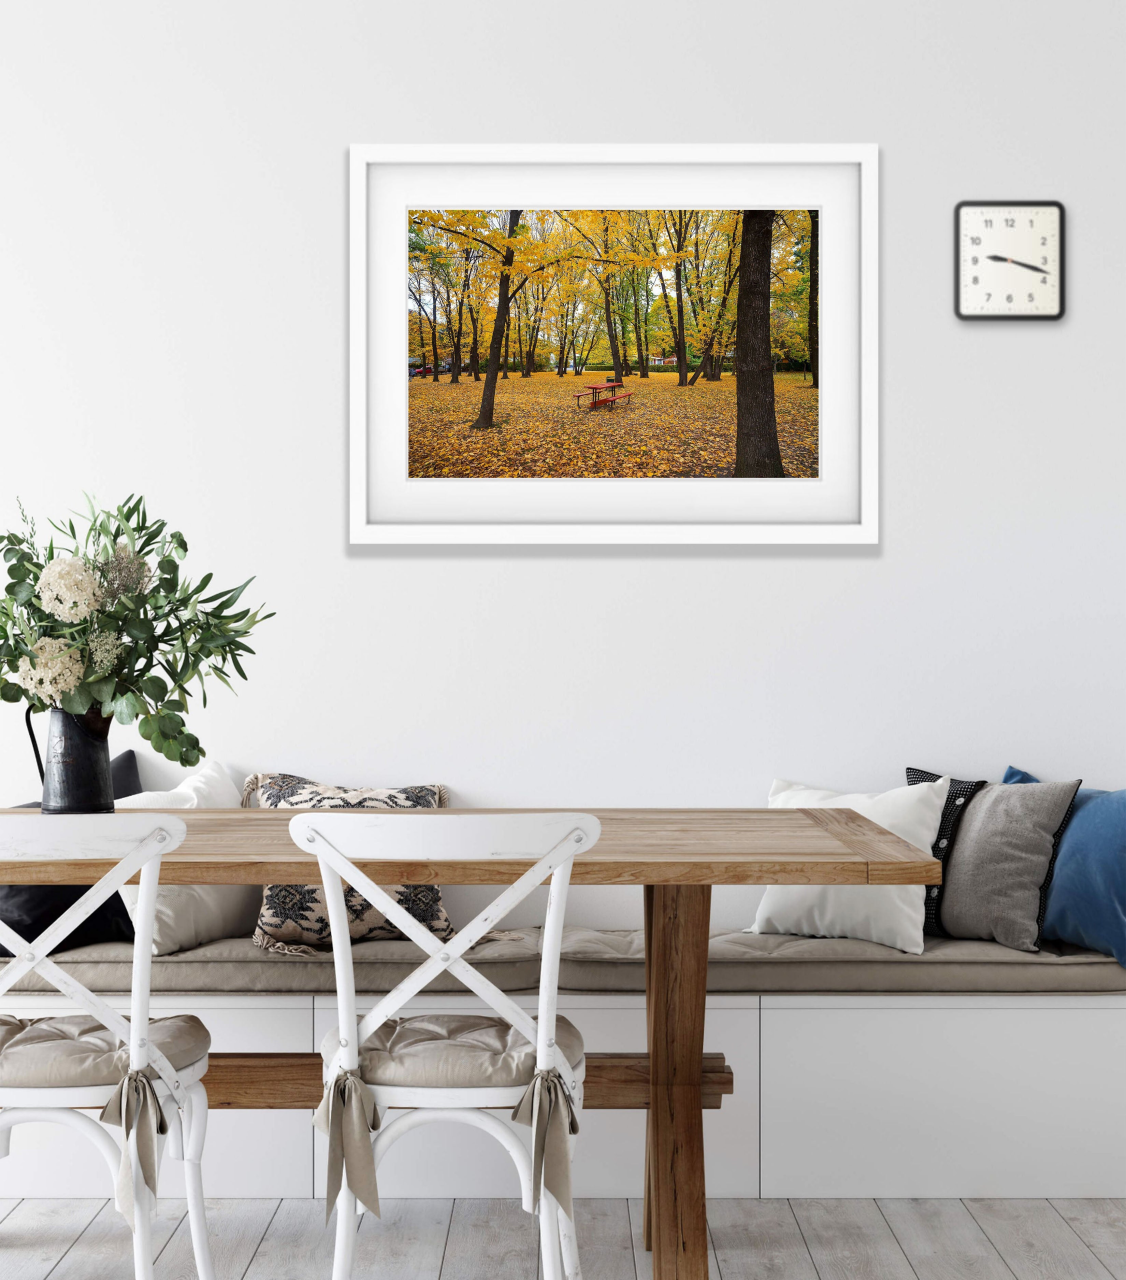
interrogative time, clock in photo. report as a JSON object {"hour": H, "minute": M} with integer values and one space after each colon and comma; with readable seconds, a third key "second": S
{"hour": 9, "minute": 18}
